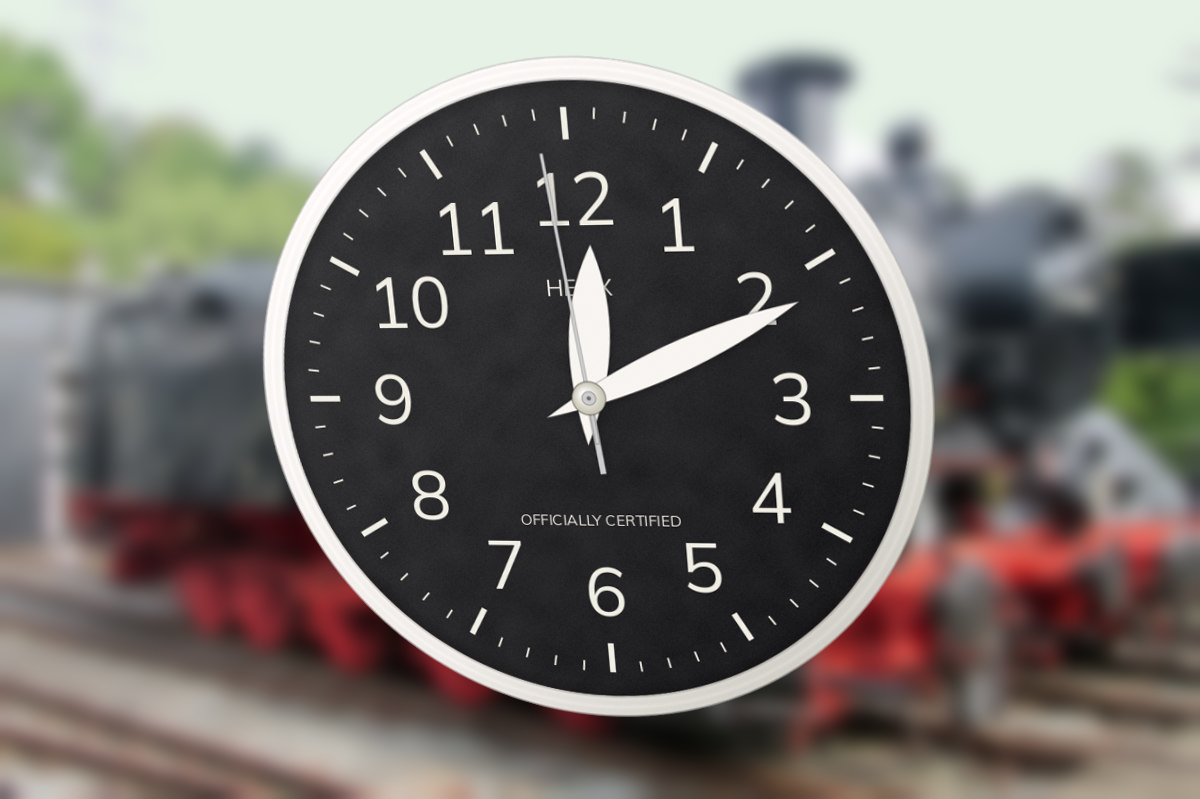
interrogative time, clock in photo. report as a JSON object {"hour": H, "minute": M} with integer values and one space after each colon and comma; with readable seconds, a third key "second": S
{"hour": 12, "minute": 10, "second": 59}
